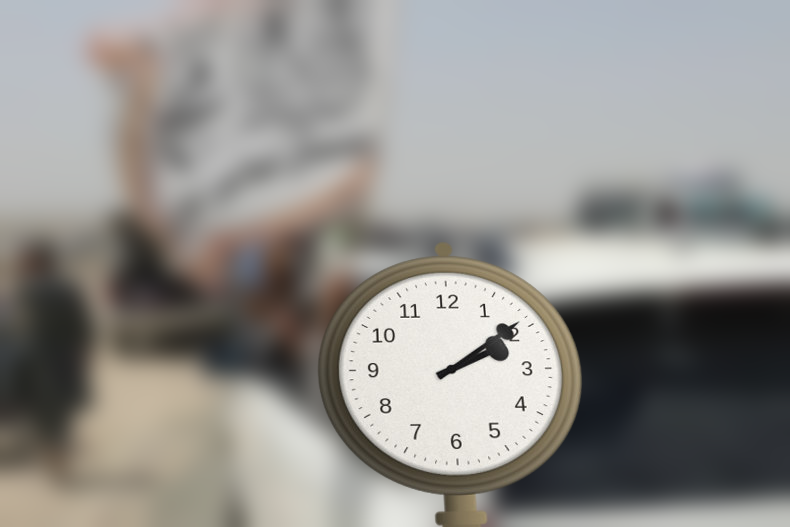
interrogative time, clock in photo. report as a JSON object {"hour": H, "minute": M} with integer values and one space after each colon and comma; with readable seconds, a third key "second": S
{"hour": 2, "minute": 9}
